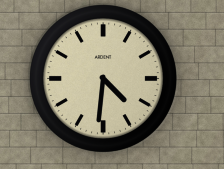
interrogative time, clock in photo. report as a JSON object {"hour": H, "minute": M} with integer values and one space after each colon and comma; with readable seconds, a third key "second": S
{"hour": 4, "minute": 31}
